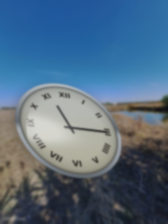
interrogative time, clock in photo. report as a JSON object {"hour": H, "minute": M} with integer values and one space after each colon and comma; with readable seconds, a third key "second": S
{"hour": 11, "minute": 15}
